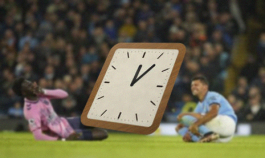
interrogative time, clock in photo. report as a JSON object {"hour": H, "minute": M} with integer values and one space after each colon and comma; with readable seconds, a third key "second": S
{"hour": 12, "minute": 6}
